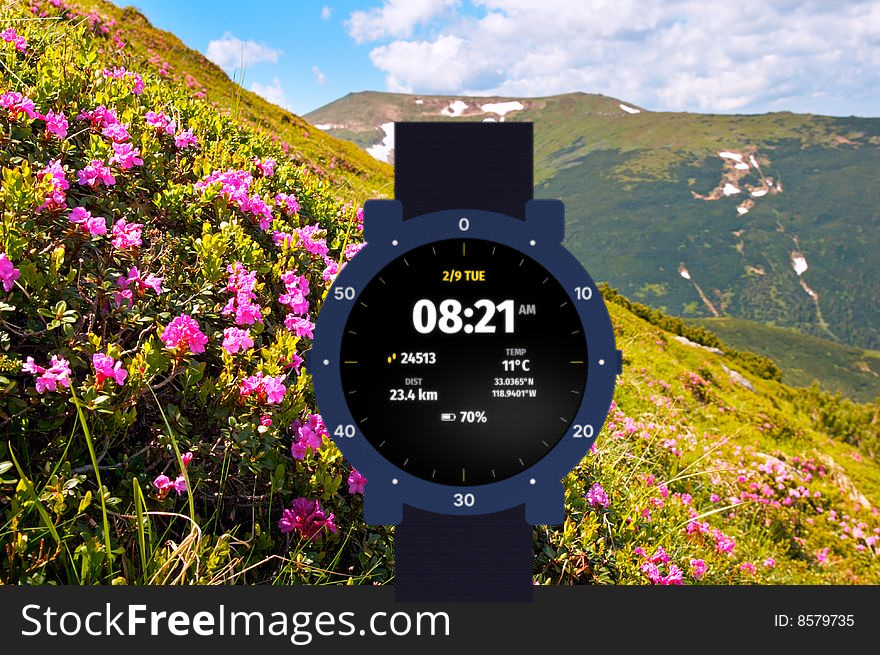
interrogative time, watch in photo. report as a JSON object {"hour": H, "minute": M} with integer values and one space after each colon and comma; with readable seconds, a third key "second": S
{"hour": 8, "minute": 21}
